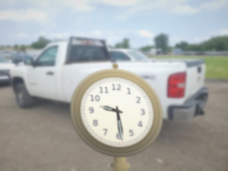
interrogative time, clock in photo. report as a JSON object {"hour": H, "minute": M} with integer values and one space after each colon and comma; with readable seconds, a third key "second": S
{"hour": 9, "minute": 29}
